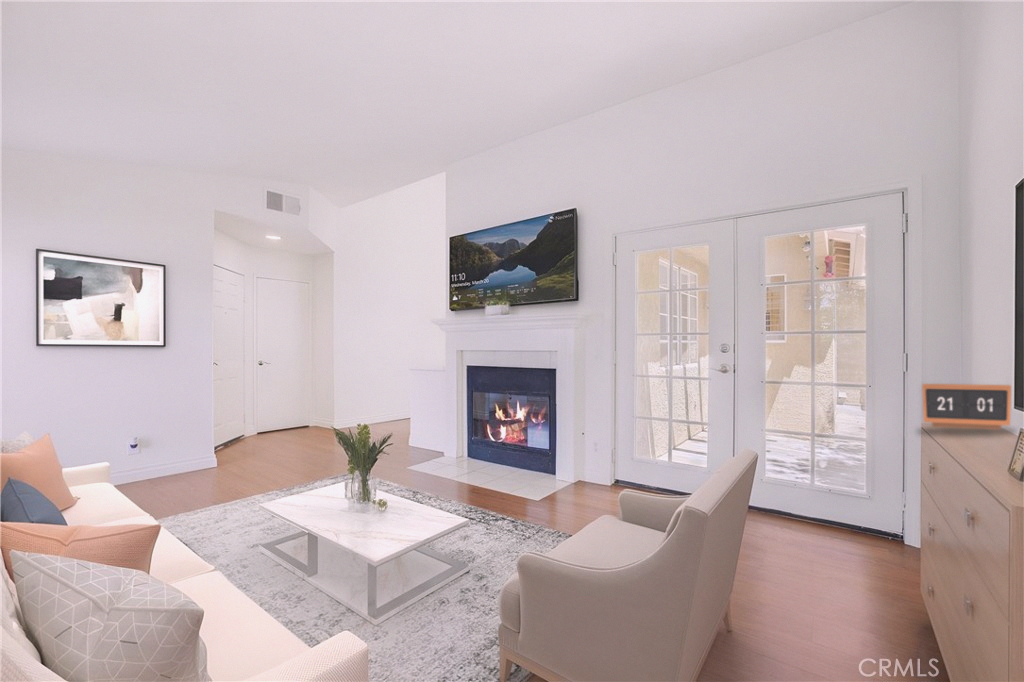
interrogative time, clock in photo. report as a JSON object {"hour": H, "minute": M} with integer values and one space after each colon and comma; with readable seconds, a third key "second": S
{"hour": 21, "minute": 1}
